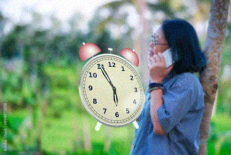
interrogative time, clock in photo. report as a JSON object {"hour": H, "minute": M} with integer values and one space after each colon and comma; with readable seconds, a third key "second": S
{"hour": 5, "minute": 55}
